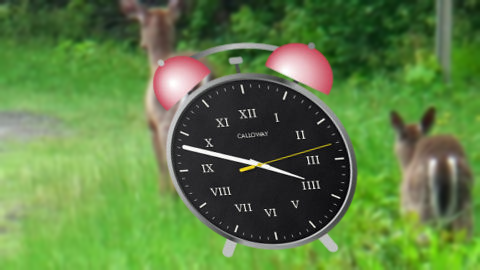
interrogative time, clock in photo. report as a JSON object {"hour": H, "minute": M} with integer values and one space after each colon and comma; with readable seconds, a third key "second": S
{"hour": 3, "minute": 48, "second": 13}
